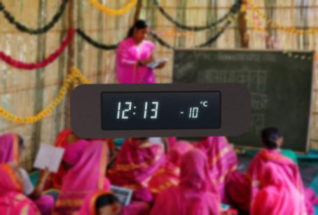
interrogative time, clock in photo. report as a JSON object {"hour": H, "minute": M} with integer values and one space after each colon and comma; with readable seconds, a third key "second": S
{"hour": 12, "minute": 13}
